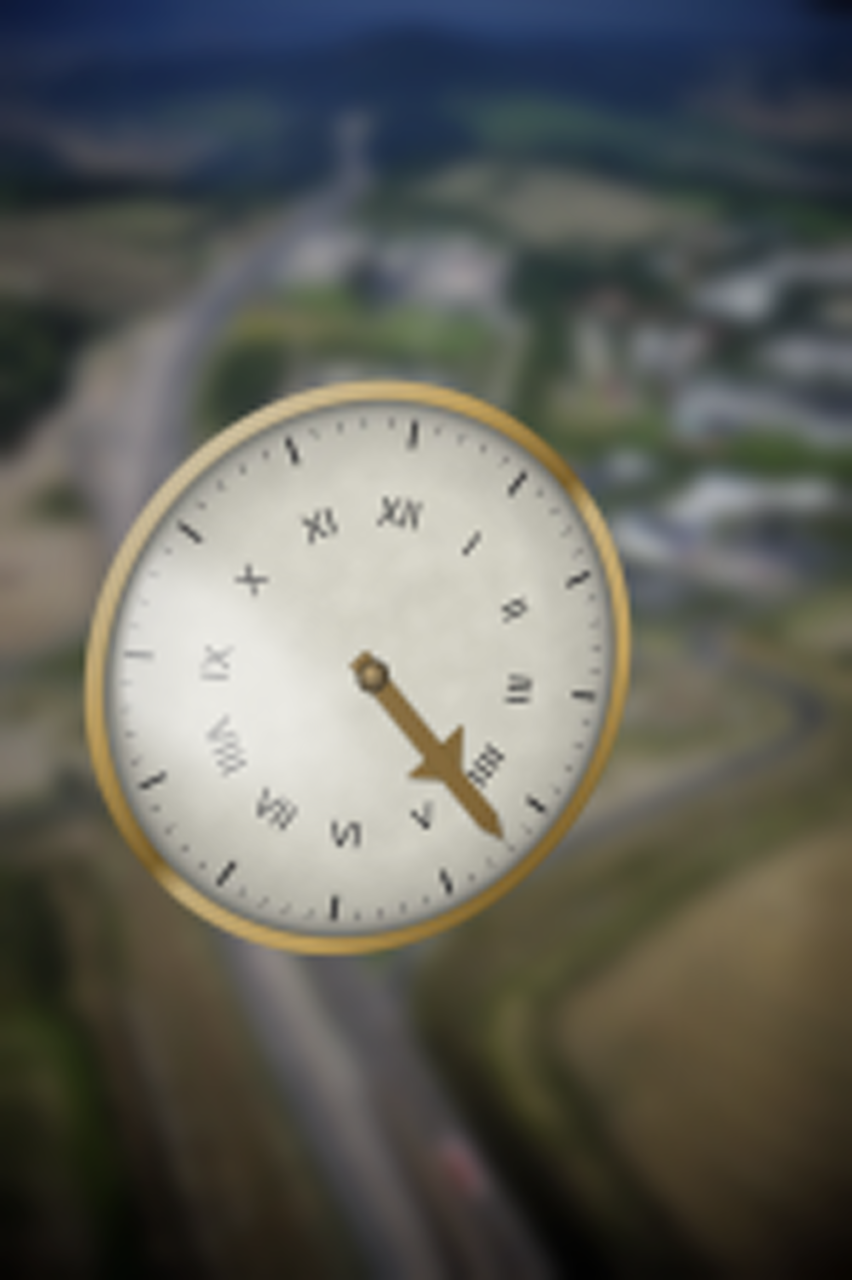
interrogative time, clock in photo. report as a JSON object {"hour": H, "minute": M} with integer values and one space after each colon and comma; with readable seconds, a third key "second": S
{"hour": 4, "minute": 22}
